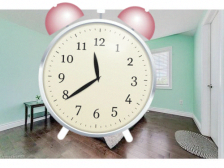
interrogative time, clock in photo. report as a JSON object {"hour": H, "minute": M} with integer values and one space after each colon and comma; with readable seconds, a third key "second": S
{"hour": 11, "minute": 39}
